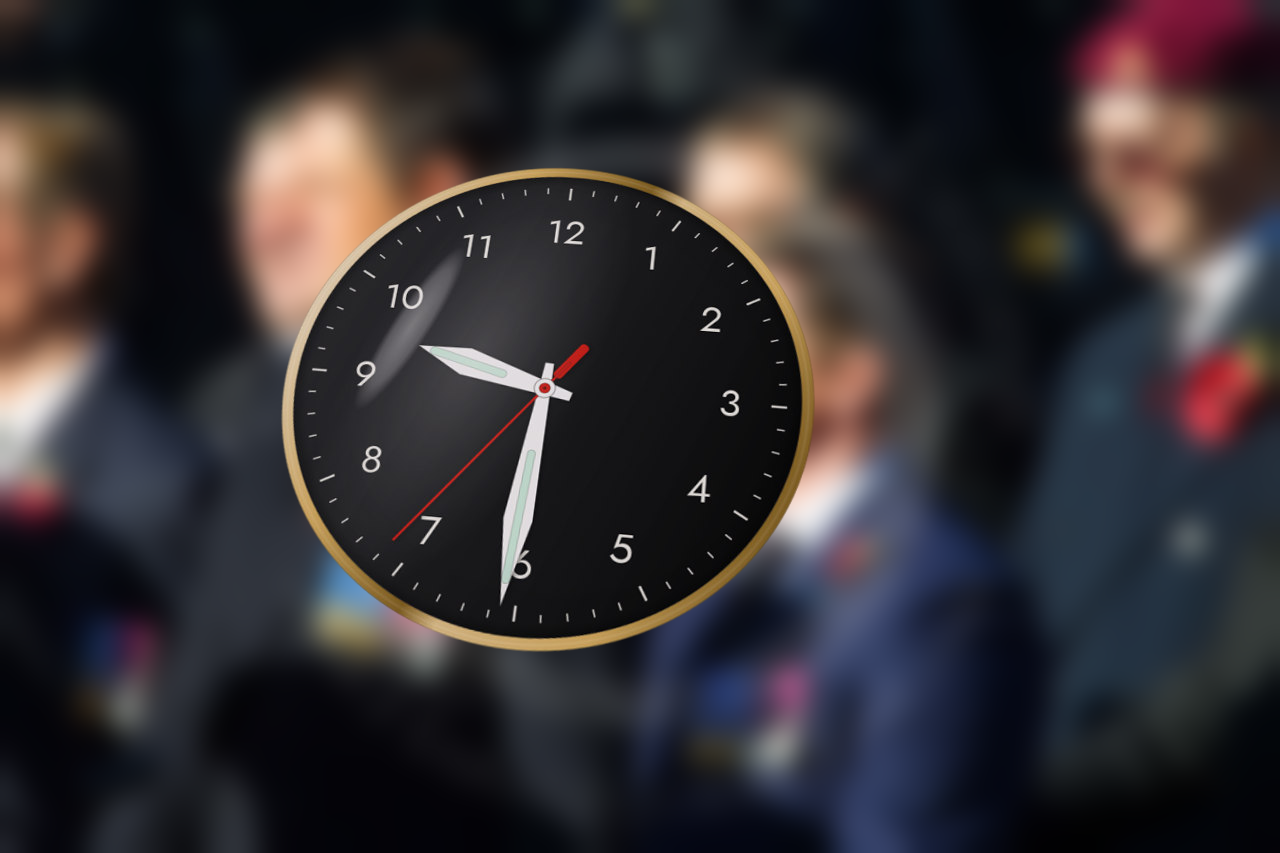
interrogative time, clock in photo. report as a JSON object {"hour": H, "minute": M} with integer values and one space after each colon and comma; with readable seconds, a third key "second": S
{"hour": 9, "minute": 30, "second": 36}
